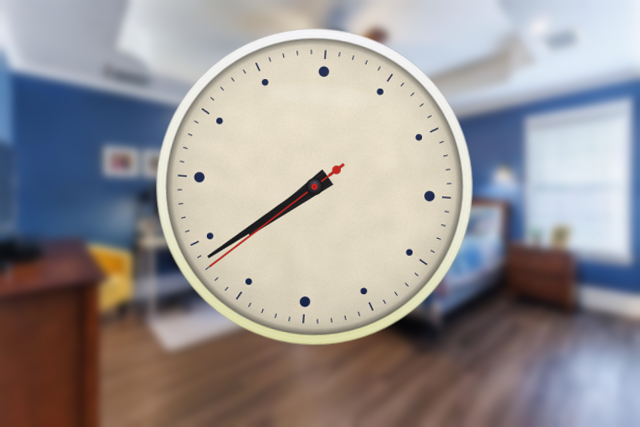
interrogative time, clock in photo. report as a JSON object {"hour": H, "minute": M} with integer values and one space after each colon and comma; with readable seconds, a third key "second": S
{"hour": 7, "minute": 38, "second": 38}
